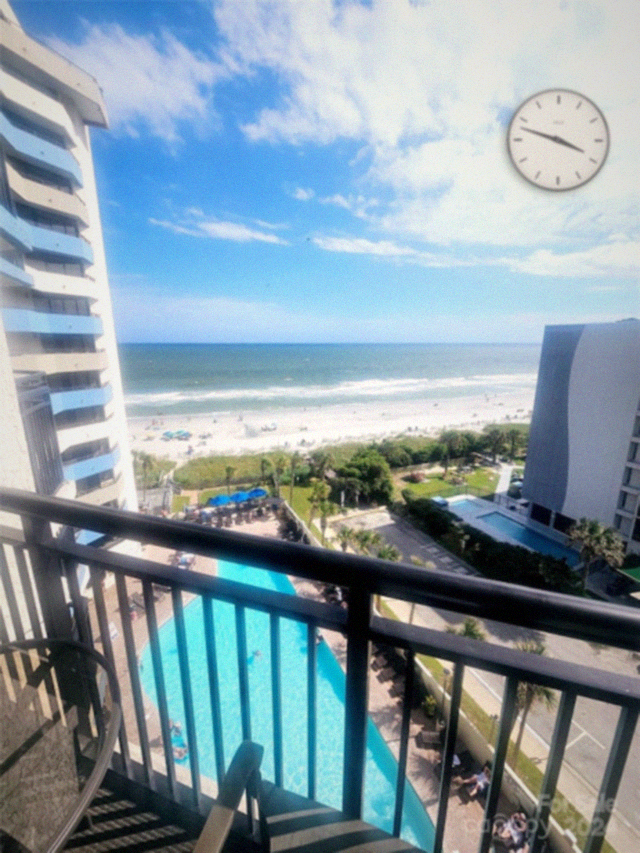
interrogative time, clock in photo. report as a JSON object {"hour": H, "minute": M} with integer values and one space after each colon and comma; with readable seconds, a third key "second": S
{"hour": 3, "minute": 48}
